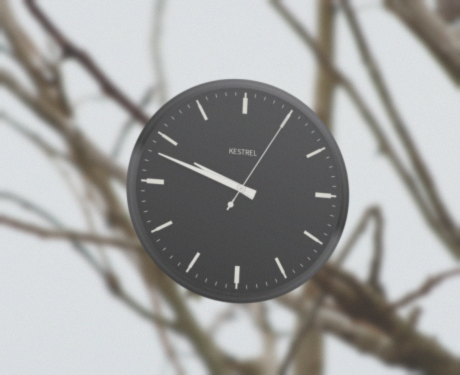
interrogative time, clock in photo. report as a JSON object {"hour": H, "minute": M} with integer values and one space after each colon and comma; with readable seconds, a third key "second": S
{"hour": 9, "minute": 48, "second": 5}
